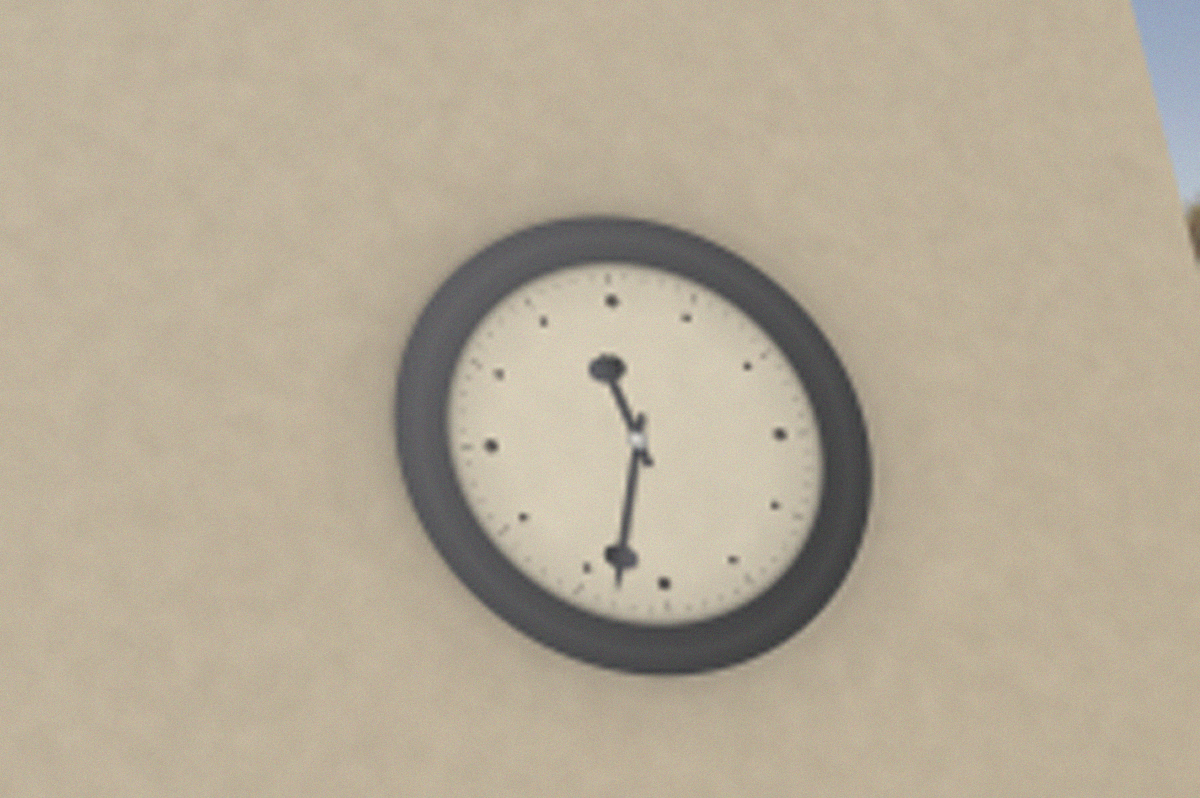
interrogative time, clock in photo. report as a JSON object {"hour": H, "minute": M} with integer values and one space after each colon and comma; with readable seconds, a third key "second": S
{"hour": 11, "minute": 33}
